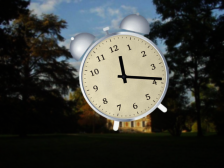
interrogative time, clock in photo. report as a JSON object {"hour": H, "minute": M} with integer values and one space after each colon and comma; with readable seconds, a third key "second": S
{"hour": 12, "minute": 19}
